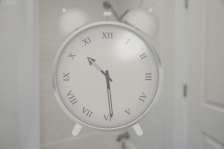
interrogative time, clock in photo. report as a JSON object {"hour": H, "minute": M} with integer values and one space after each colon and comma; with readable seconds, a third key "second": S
{"hour": 10, "minute": 29}
